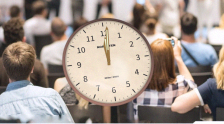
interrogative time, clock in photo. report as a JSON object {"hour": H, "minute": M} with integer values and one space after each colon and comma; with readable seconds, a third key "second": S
{"hour": 12, "minute": 1}
